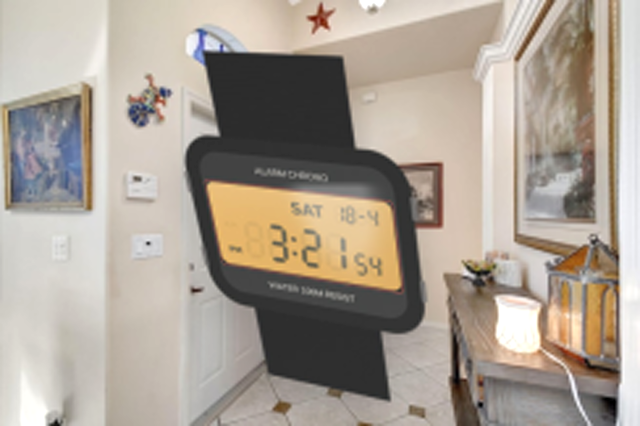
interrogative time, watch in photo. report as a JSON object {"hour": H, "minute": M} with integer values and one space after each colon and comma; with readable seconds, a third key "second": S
{"hour": 3, "minute": 21, "second": 54}
